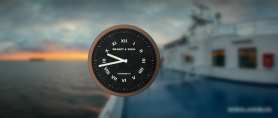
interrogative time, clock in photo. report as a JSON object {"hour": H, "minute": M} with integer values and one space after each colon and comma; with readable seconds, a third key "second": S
{"hour": 9, "minute": 43}
